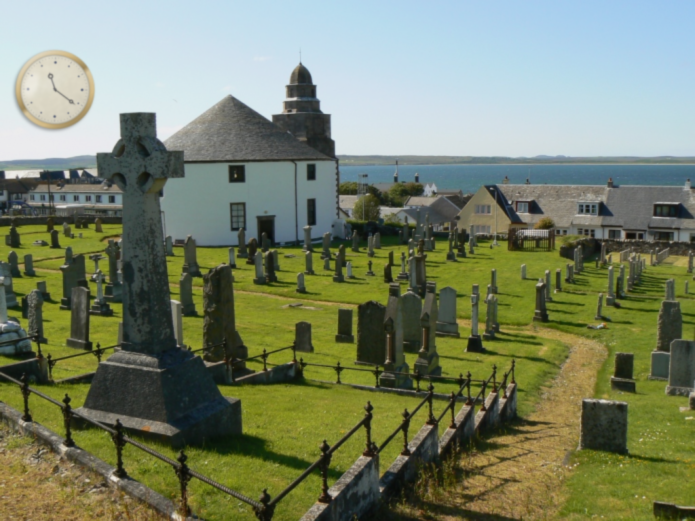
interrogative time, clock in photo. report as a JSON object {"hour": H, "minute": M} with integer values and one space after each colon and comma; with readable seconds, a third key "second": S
{"hour": 11, "minute": 21}
